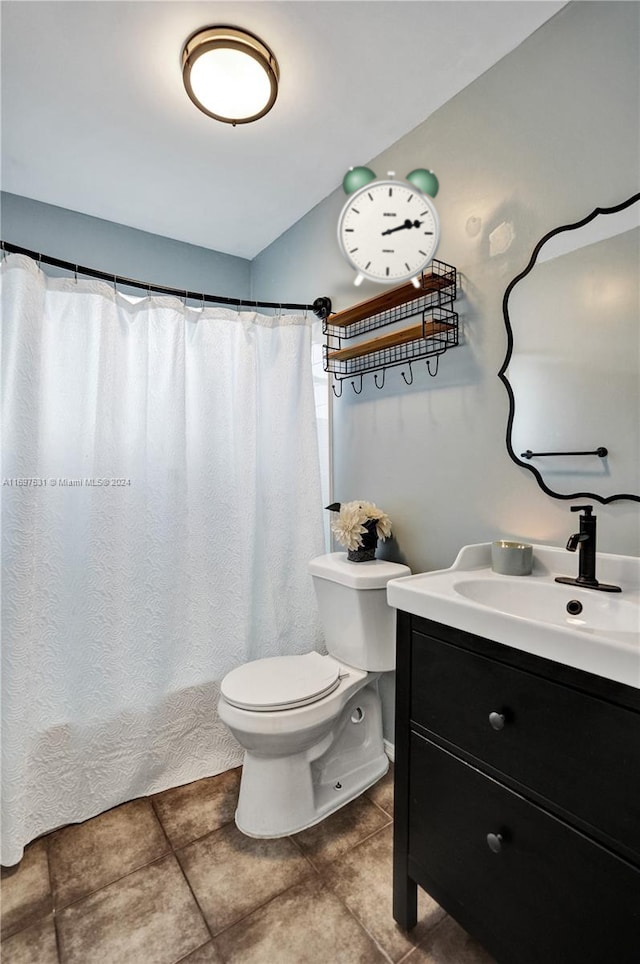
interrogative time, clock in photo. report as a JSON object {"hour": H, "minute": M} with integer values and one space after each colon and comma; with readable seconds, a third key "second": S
{"hour": 2, "minute": 12}
